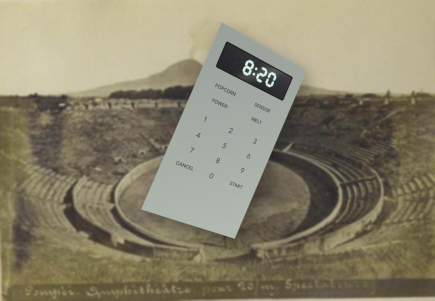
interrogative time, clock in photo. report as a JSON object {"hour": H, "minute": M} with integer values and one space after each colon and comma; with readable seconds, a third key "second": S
{"hour": 8, "minute": 20}
